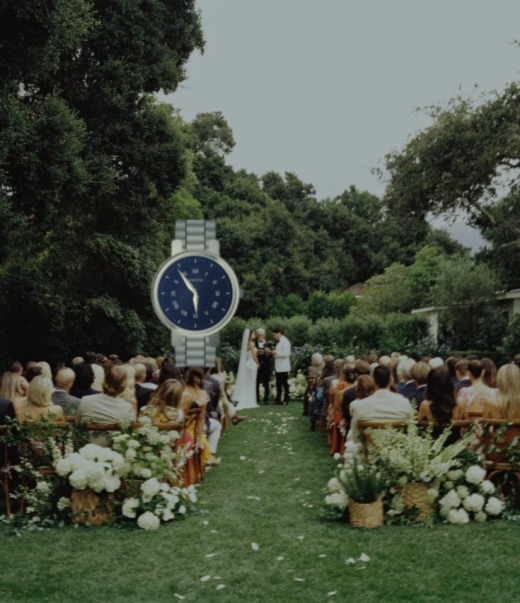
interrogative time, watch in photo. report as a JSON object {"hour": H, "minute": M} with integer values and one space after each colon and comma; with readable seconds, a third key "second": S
{"hour": 5, "minute": 54}
